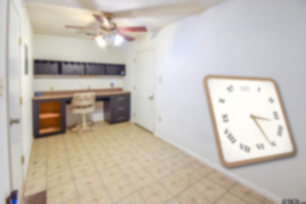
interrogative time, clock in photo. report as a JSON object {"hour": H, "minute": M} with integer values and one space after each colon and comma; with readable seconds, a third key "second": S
{"hour": 3, "minute": 26}
